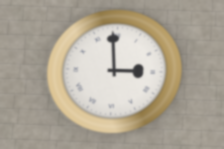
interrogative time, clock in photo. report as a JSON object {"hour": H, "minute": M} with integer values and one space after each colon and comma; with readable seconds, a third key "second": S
{"hour": 2, "minute": 59}
